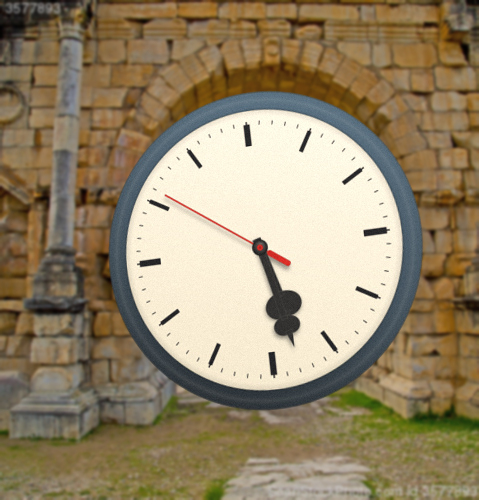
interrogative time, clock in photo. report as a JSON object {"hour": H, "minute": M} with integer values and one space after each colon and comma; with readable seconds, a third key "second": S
{"hour": 5, "minute": 27, "second": 51}
